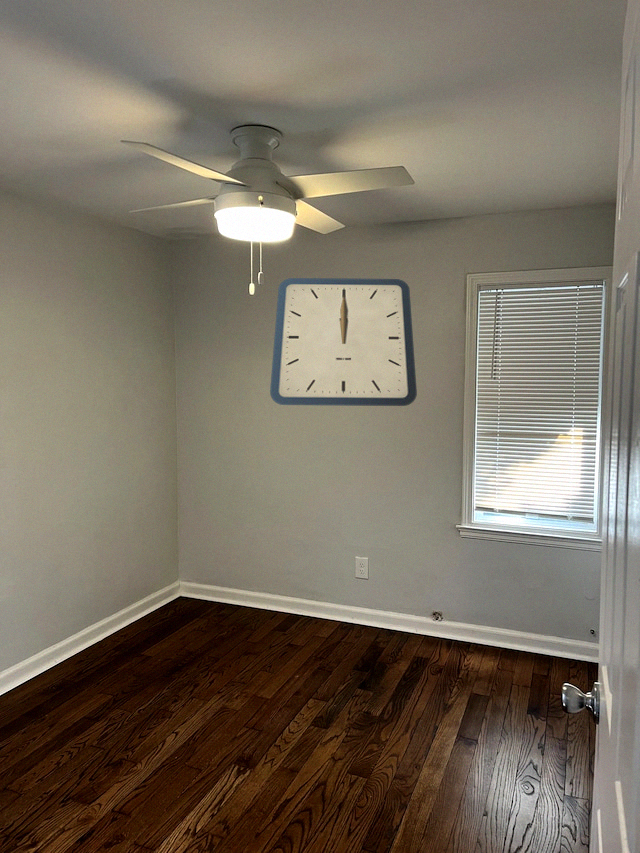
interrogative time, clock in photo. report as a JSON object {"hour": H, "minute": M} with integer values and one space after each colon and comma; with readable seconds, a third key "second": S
{"hour": 12, "minute": 0}
